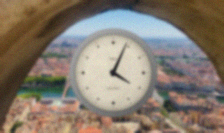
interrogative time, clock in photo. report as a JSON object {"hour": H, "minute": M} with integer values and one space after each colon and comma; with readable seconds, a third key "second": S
{"hour": 4, "minute": 4}
